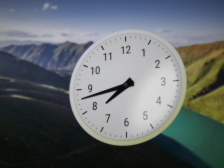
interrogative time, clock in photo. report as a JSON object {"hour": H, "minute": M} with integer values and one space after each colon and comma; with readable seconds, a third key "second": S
{"hour": 7, "minute": 43}
